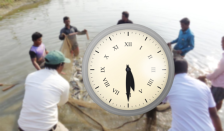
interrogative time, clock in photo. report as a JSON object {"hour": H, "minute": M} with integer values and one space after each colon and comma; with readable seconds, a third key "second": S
{"hour": 5, "minute": 30}
